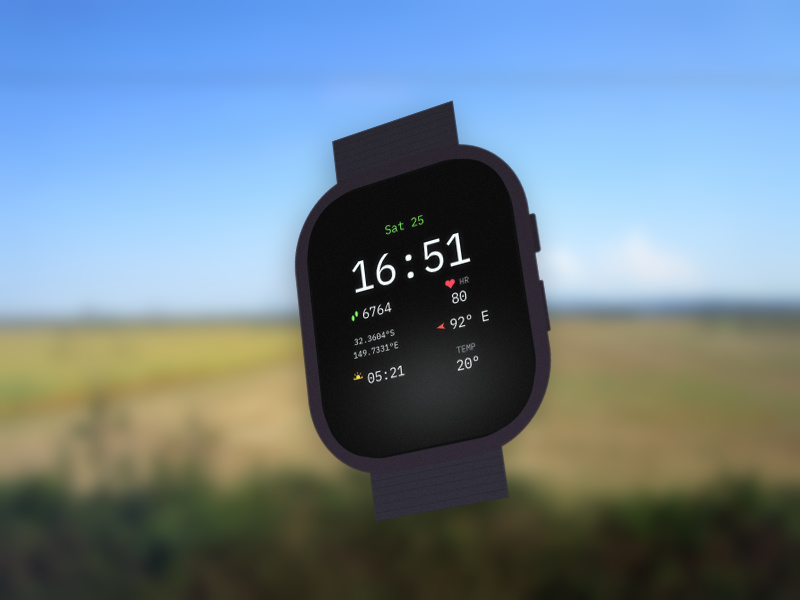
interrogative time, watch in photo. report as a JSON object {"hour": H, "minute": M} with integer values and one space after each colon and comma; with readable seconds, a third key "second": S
{"hour": 16, "minute": 51}
